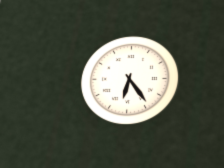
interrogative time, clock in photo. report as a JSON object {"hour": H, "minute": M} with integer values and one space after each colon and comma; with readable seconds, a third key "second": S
{"hour": 6, "minute": 24}
